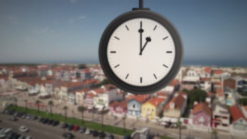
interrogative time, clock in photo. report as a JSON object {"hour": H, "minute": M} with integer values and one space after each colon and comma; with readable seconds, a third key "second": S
{"hour": 1, "minute": 0}
